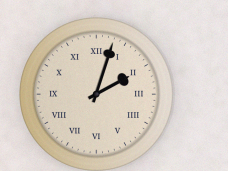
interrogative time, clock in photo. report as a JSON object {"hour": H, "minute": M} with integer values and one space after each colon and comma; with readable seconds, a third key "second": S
{"hour": 2, "minute": 3}
